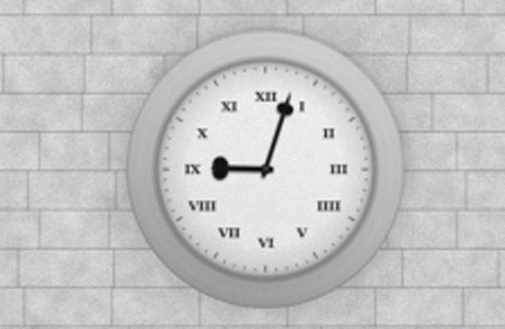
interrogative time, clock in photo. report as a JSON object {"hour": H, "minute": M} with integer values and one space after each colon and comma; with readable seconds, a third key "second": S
{"hour": 9, "minute": 3}
